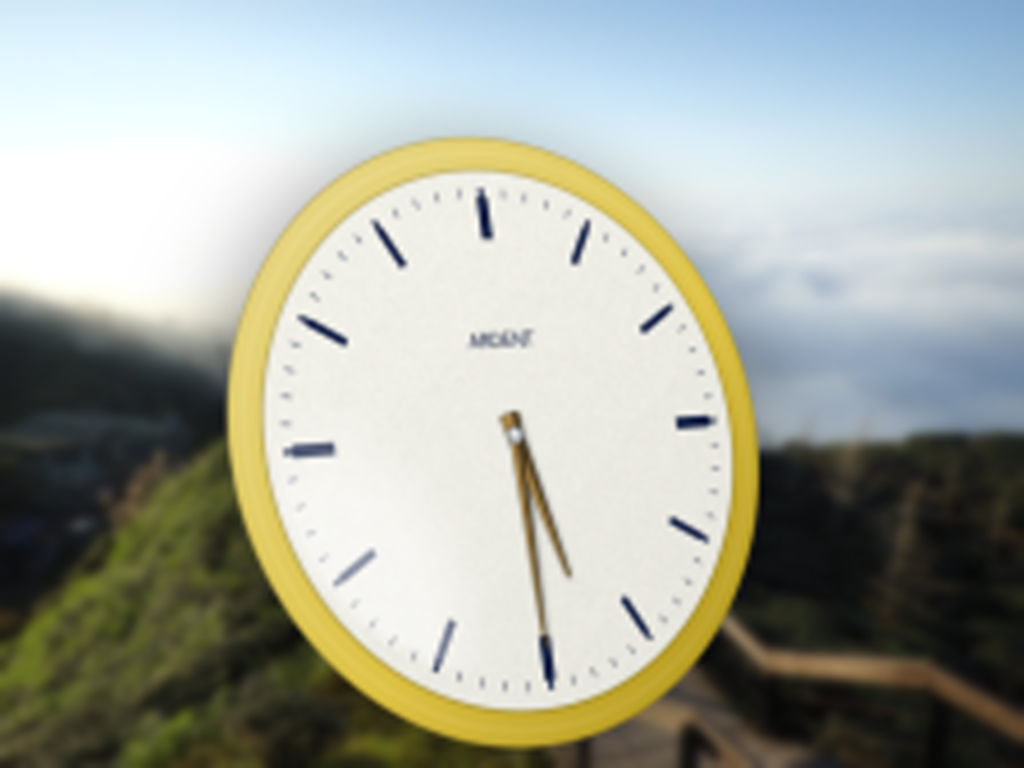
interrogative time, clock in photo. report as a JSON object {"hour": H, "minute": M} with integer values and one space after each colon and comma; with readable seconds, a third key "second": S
{"hour": 5, "minute": 30}
